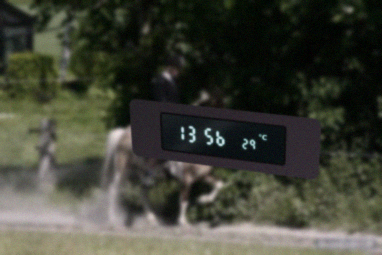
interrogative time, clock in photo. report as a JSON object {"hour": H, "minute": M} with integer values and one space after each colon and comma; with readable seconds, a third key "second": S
{"hour": 13, "minute": 56}
